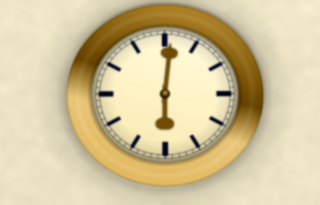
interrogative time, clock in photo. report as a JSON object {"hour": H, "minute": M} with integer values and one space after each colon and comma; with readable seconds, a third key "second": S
{"hour": 6, "minute": 1}
